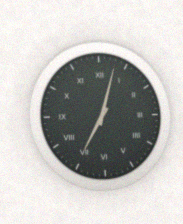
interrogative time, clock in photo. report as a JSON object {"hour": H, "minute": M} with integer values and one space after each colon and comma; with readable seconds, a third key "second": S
{"hour": 7, "minute": 3}
